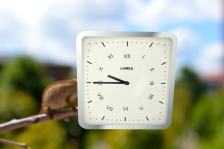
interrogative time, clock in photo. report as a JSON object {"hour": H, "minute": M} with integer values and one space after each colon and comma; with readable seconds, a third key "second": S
{"hour": 9, "minute": 45}
